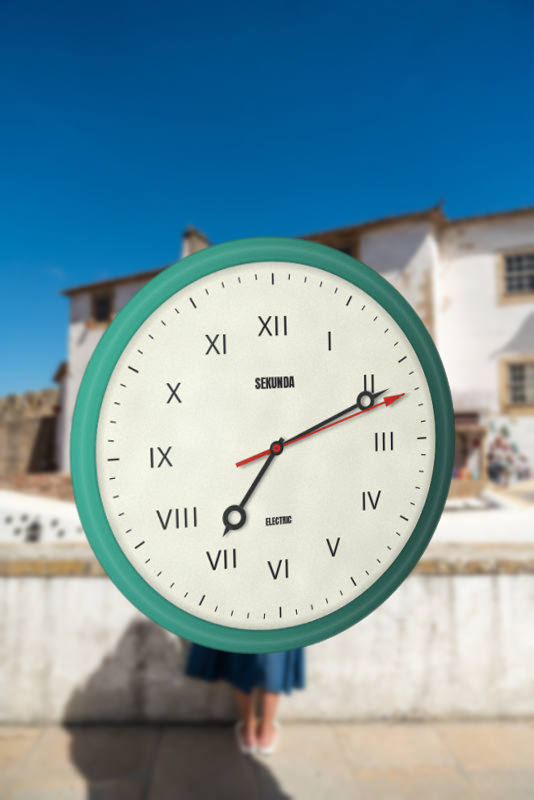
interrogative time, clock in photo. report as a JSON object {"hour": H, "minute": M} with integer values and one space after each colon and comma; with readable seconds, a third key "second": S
{"hour": 7, "minute": 11, "second": 12}
